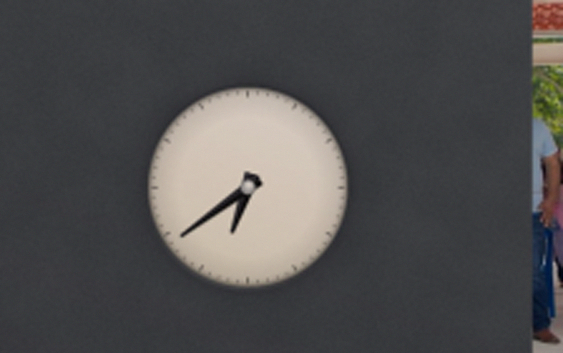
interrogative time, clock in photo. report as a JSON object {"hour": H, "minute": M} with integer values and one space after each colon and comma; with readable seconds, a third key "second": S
{"hour": 6, "minute": 39}
